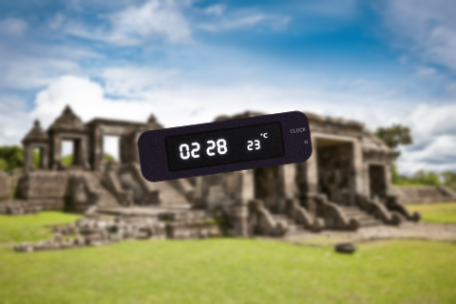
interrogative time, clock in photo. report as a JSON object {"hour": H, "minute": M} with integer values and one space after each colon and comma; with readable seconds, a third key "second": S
{"hour": 2, "minute": 28}
